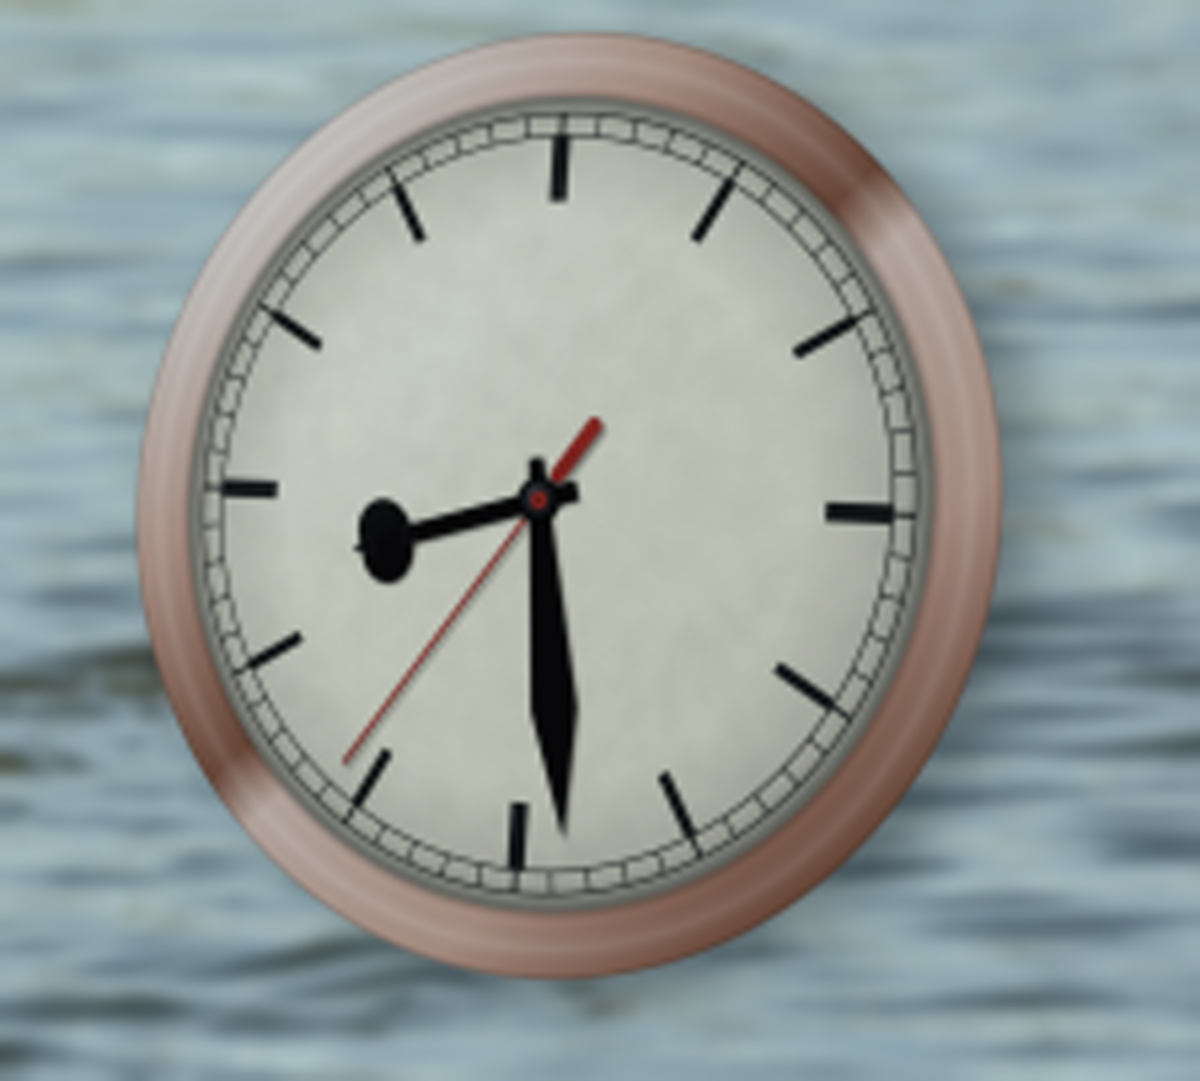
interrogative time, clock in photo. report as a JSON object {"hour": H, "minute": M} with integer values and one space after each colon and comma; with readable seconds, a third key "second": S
{"hour": 8, "minute": 28, "second": 36}
